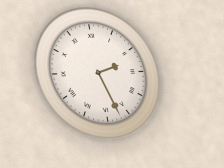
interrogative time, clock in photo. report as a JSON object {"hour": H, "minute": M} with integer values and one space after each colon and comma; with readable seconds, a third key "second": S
{"hour": 2, "minute": 27}
